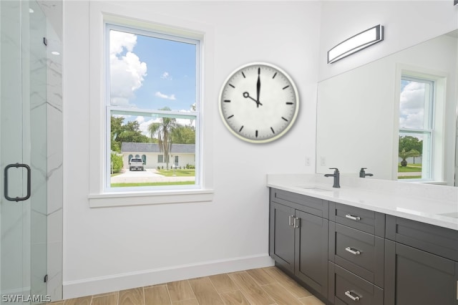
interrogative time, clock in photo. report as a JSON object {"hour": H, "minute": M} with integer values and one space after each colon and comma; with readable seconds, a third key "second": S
{"hour": 10, "minute": 0}
